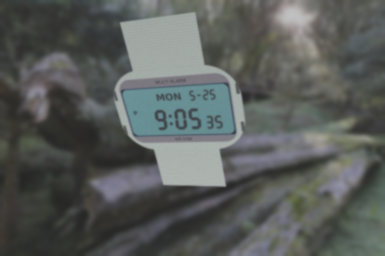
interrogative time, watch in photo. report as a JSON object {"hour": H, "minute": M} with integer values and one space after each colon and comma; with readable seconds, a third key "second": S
{"hour": 9, "minute": 5, "second": 35}
